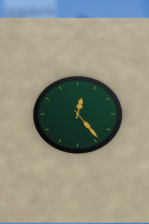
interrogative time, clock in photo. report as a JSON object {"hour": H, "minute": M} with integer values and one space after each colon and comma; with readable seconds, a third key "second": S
{"hour": 12, "minute": 24}
